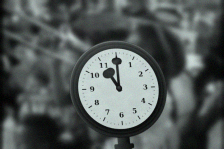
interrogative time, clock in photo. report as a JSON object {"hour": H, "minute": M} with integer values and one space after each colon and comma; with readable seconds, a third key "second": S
{"hour": 11, "minute": 0}
